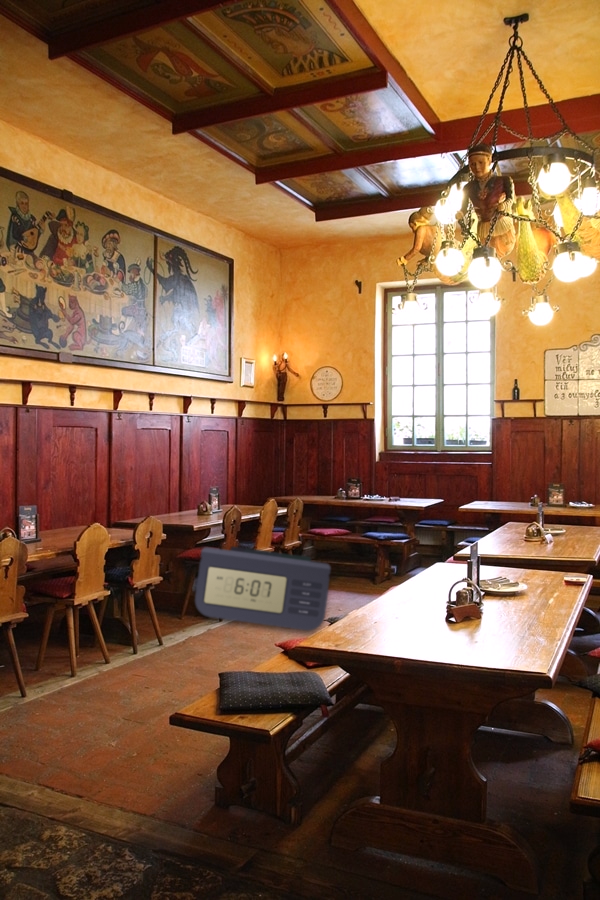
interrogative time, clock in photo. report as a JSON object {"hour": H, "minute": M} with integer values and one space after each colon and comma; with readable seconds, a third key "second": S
{"hour": 6, "minute": 7}
